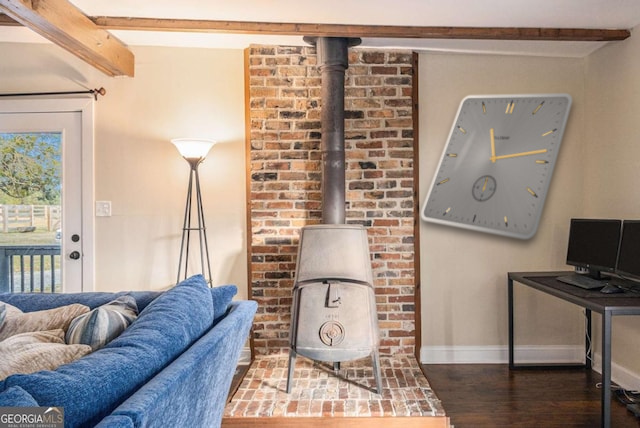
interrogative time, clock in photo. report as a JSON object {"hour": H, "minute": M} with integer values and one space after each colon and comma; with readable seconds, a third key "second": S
{"hour": 11, "minute": 13}
